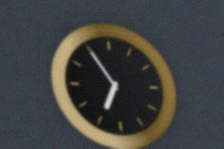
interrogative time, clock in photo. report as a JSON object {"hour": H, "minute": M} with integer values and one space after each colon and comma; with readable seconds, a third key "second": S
{"hour": 6, "minute": 55}
